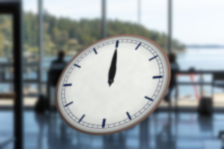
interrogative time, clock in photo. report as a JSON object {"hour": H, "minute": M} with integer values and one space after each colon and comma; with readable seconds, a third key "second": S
{"hour": 12, "minute": 0}
